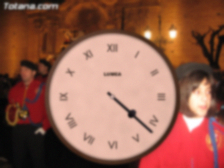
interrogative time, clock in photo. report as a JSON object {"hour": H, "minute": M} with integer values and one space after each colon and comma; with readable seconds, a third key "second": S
{"hour": 4, "minute": 22}
